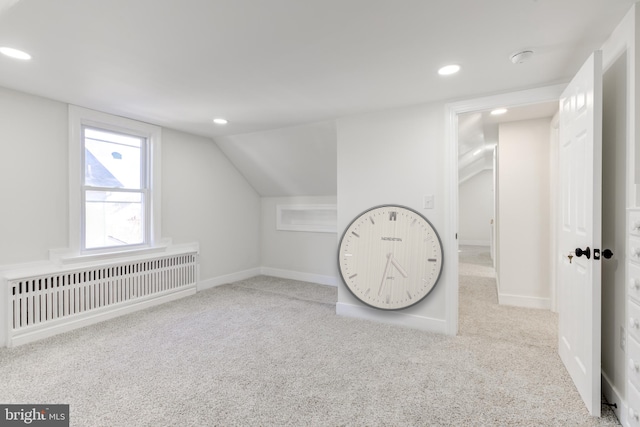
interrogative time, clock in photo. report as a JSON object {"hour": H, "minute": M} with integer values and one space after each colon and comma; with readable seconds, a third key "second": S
{"hour": 4, "minute": 32}
